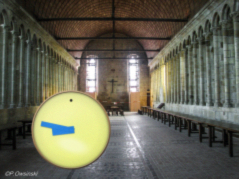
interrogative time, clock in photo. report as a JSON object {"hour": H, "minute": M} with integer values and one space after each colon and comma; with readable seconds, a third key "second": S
{"hour": 8, "minute": 47}
